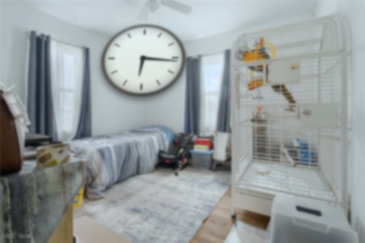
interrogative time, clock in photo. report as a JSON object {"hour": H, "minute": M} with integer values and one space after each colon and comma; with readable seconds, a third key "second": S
{"hour": 6, "minute": 16}
